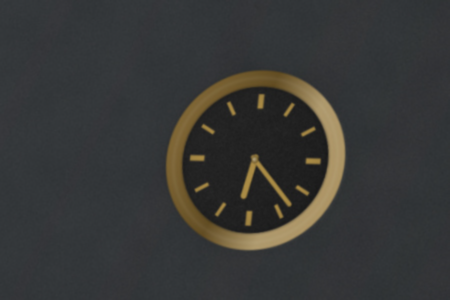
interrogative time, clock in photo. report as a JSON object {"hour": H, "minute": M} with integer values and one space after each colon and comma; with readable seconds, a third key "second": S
{"hour": 6, "minute": 23}
